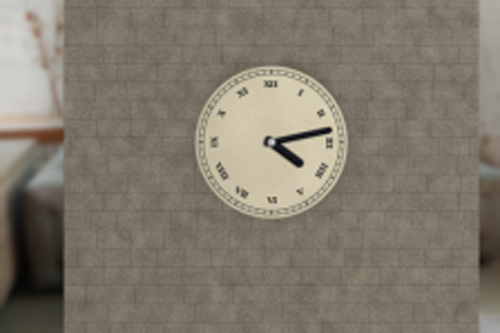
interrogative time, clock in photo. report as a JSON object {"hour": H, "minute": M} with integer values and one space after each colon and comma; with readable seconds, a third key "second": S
{"hour": 4, "minute": 13}
